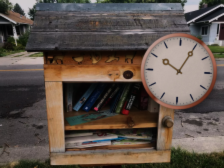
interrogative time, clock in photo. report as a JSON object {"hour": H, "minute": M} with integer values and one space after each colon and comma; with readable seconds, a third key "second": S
{"hour": 10, "minute": 5}
